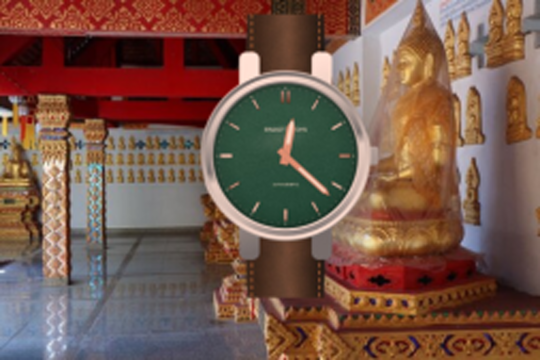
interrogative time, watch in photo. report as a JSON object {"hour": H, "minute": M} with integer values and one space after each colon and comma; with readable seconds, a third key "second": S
{"hour": 12, "minute": 22}
